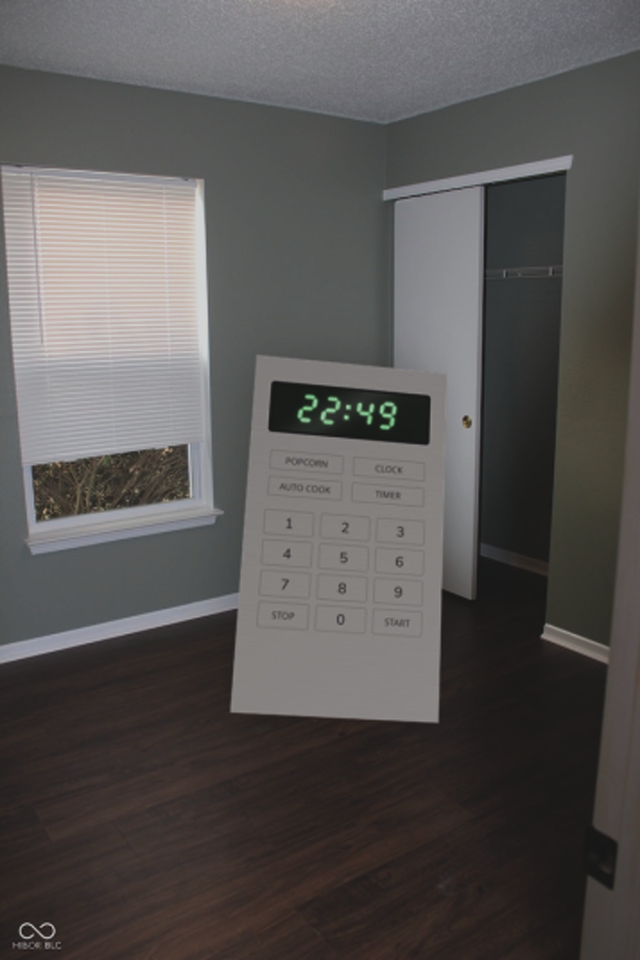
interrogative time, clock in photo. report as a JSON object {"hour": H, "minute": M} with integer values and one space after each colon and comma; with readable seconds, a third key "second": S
{"hour": 22, "minute": 49}
